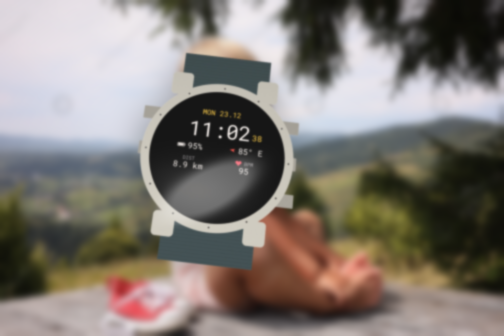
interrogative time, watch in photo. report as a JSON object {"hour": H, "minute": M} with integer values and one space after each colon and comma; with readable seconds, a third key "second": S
{"hour": 11, "minute": 2}
